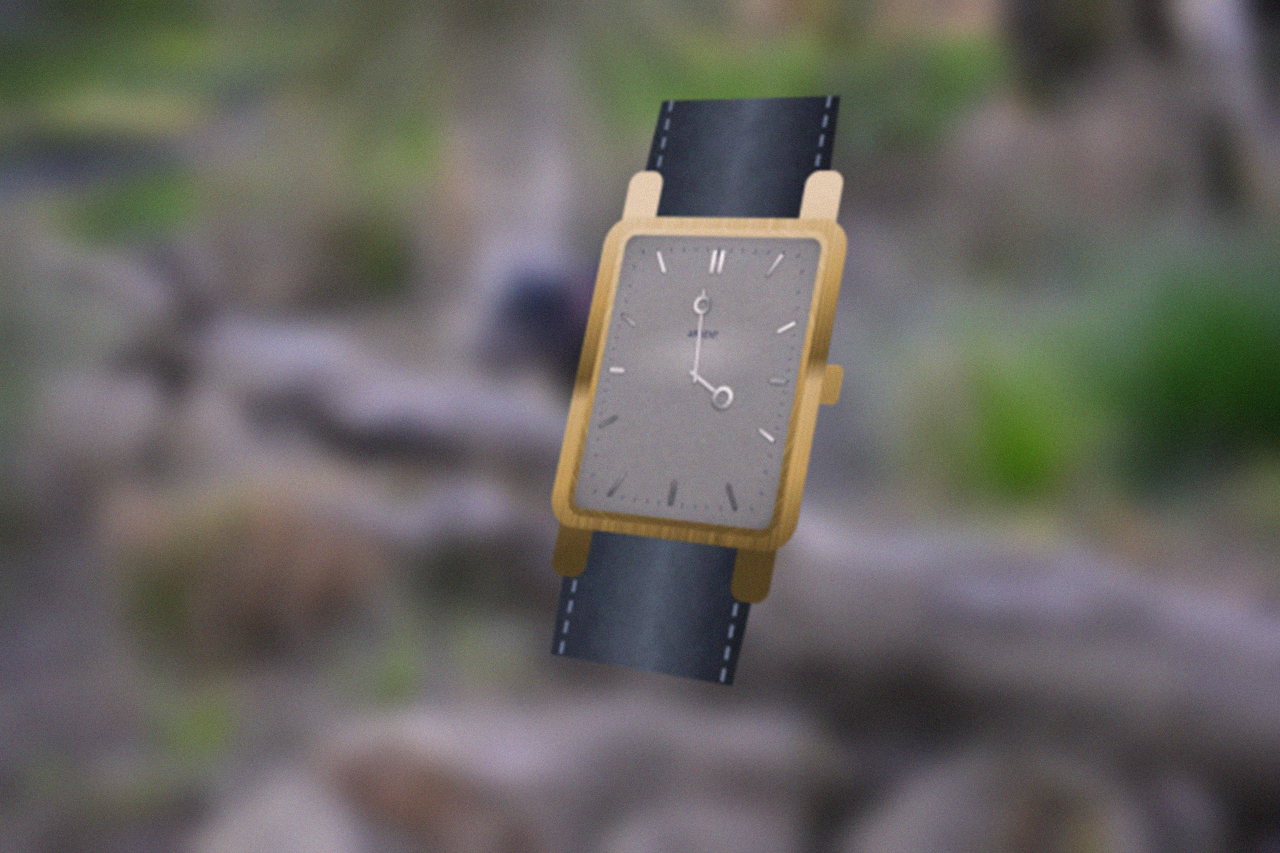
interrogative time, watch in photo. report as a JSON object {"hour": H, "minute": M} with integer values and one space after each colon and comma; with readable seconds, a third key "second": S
{"hour": 3, "minute": 59}
